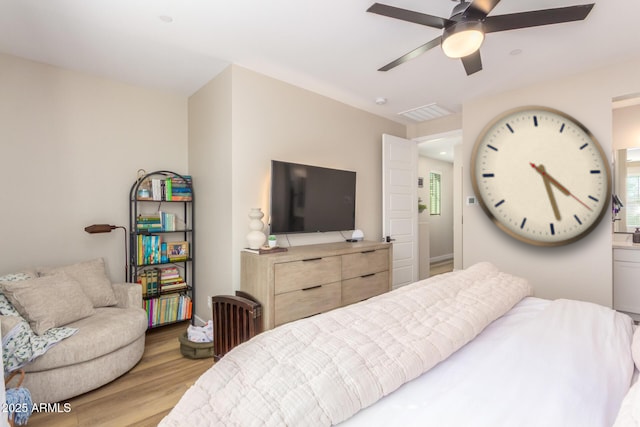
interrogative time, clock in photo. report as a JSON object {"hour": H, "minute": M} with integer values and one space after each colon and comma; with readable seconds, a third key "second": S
{"hour": 4, "minute": 28, "second": 22}
